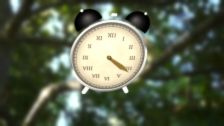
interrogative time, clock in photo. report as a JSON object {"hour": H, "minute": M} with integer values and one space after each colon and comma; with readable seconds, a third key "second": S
{"hour": 4, "minute": 21}
